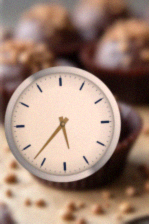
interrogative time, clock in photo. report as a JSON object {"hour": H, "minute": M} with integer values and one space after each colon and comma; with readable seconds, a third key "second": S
{"hour": 5, "minute": 37}
